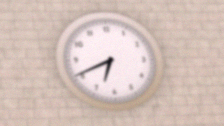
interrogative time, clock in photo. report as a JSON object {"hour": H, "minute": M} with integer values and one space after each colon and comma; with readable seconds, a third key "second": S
{"hour": 6, "minute": 41}
